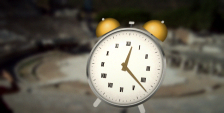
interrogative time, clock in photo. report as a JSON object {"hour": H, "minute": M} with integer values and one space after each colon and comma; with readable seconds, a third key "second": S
{"hour": 12, "minute": 22}
